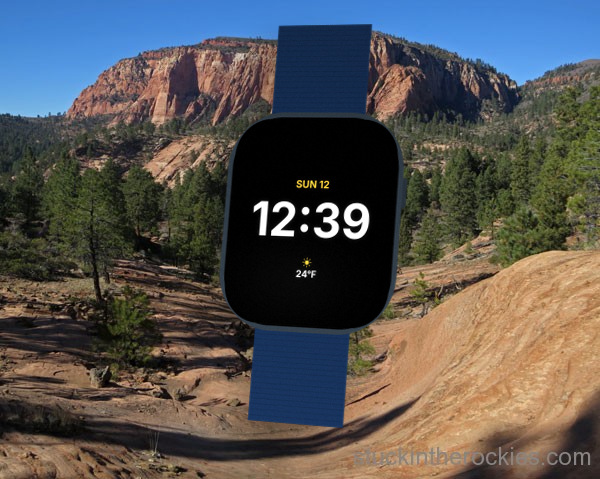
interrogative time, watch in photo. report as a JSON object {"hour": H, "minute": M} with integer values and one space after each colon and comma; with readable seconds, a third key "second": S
{"hour": 12, "minute": 39}
